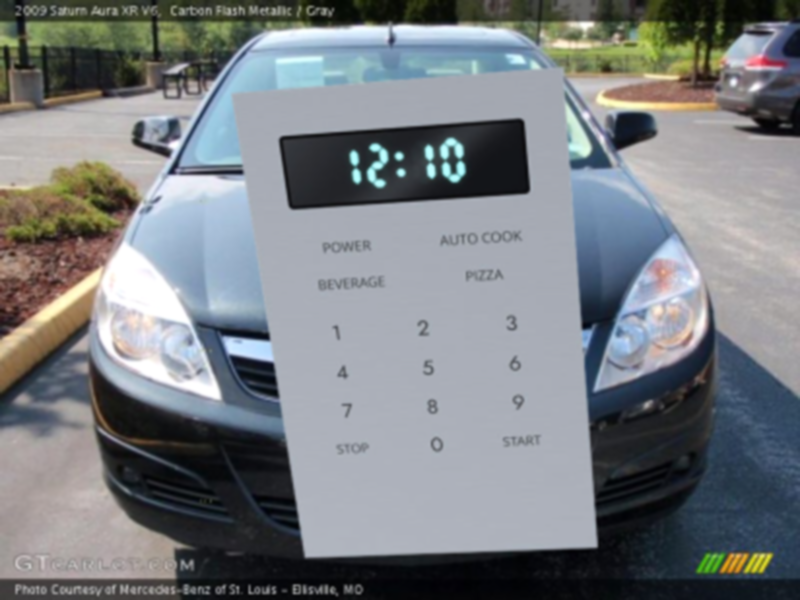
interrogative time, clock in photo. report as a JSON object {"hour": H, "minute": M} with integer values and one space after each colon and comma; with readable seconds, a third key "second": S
{"hour": 12, "minute": 10}
